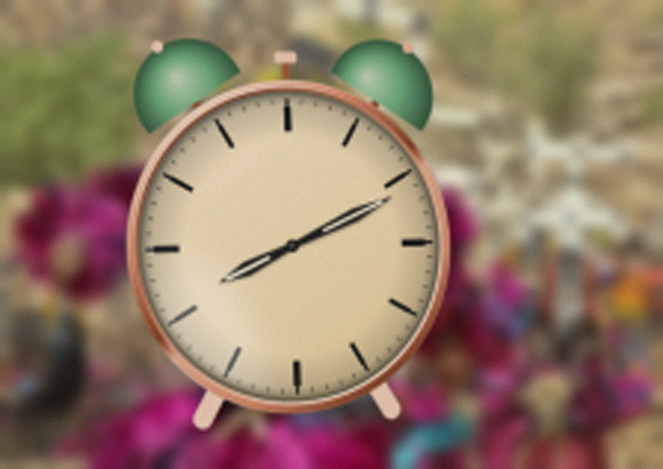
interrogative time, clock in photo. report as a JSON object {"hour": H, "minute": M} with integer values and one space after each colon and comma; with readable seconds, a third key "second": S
{"hour": 8, "minute": 11}
